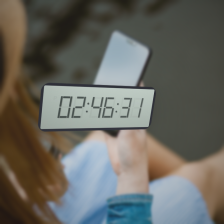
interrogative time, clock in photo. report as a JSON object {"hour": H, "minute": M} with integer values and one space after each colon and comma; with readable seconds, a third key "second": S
{"hour": 2, "minute": 46, "second": 31}
